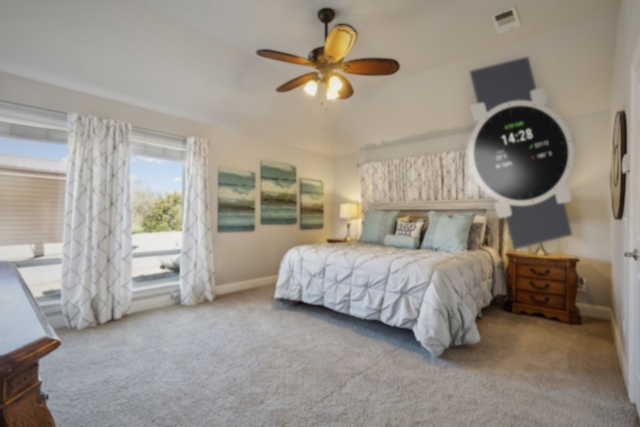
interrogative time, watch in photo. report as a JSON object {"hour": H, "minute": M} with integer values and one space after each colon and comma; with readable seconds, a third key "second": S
{"hour": 14, "minute": 28}
